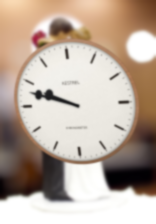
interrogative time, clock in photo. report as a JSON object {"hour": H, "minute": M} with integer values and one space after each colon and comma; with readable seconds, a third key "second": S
{"hour": 9, "minute": 48}
